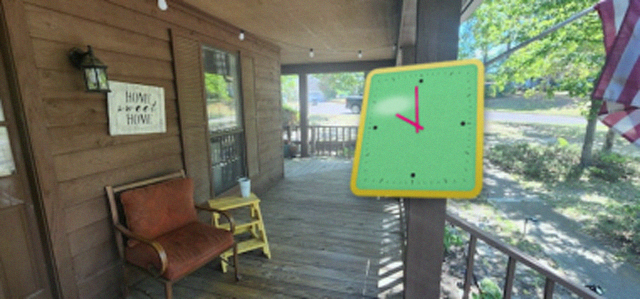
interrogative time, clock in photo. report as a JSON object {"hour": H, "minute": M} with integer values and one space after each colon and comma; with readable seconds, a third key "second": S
{"hour": 9, "minute": 59}
